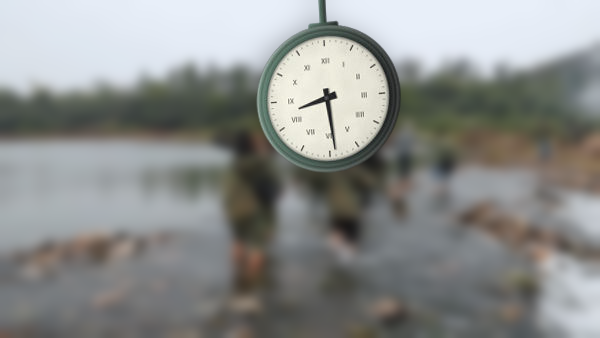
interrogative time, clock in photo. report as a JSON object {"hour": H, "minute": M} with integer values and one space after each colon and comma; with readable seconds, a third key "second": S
{"hour": 8, "minute": 29}
